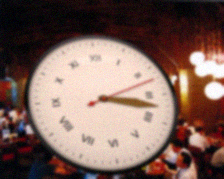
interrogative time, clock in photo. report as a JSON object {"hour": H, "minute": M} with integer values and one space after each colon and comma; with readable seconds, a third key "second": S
{"hour": 3, "minute": 17, "second": 12}
